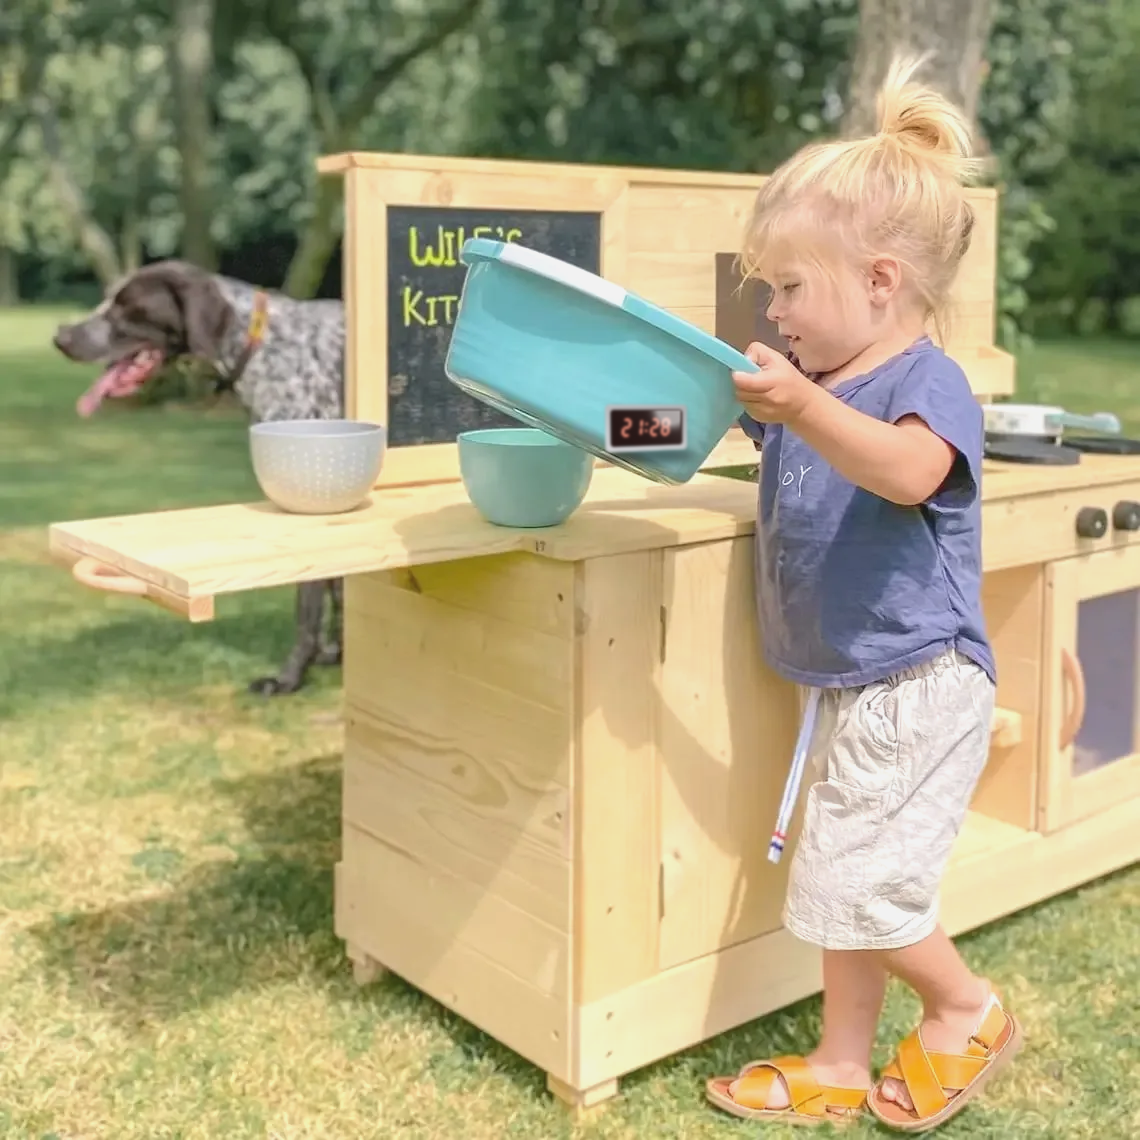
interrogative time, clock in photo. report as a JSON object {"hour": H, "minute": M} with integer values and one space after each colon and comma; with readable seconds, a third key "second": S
{"hour": 21, "minute": 28}
